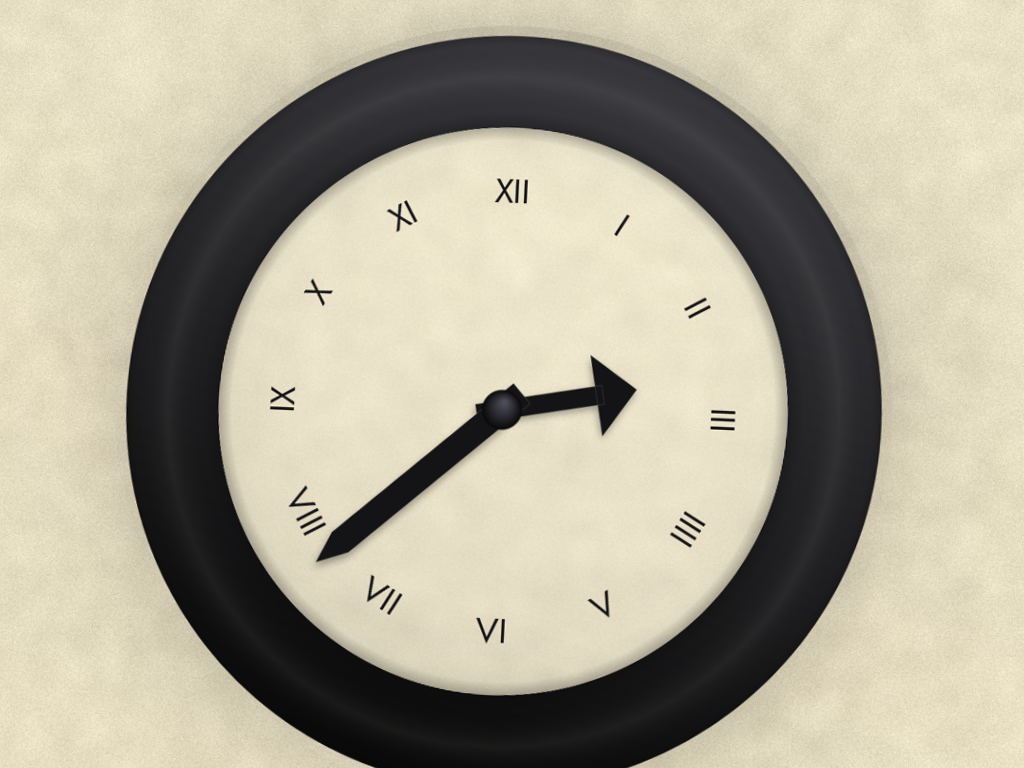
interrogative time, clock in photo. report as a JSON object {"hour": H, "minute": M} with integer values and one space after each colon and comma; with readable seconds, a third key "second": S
{"hour": 2, "minute": 38}
